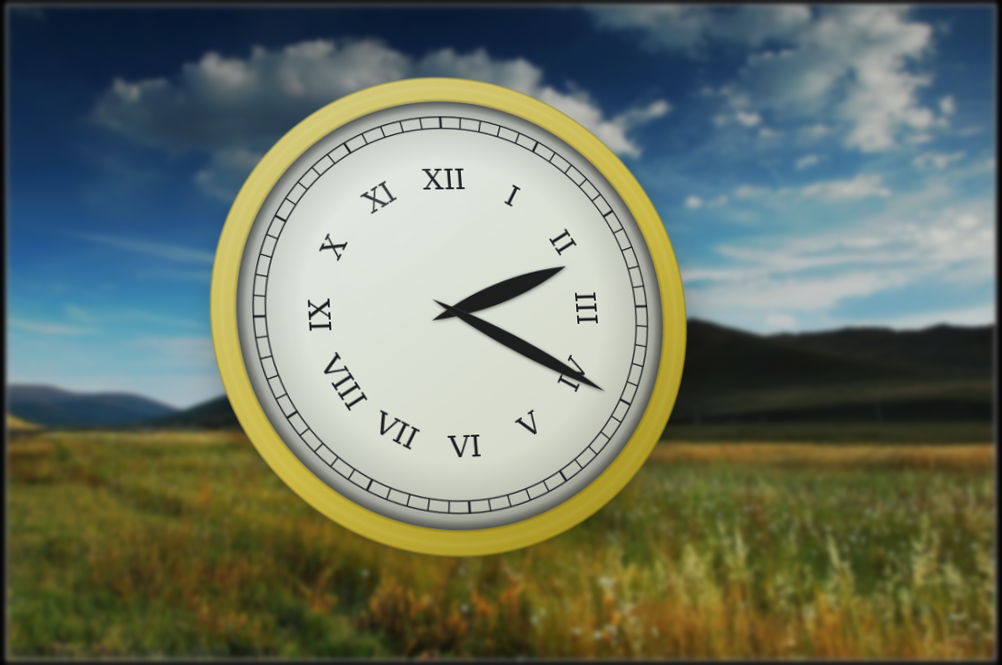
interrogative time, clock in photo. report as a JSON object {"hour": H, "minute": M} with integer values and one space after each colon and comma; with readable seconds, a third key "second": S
{"hour": 2, "minute": 20}
